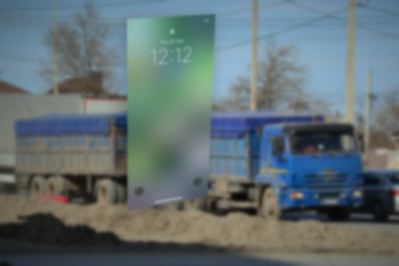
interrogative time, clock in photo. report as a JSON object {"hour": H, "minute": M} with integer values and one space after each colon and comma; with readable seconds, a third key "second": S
{"hour": 12, "minute": 12}
